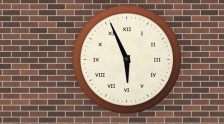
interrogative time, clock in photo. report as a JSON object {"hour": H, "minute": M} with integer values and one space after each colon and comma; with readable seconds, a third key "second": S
{"hour": 5, "minute": 56}
